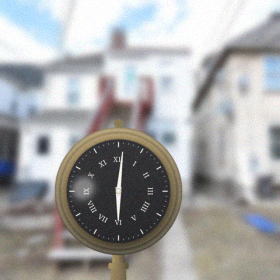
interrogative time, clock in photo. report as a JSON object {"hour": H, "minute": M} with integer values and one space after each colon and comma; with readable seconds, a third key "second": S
{"hour": 6, "minute": 1}
